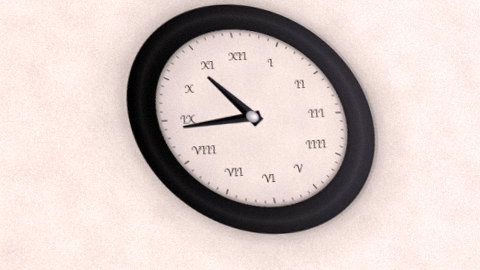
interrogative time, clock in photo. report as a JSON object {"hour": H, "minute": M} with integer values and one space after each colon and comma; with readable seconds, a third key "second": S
{"hour": 10, "minute": 44}
